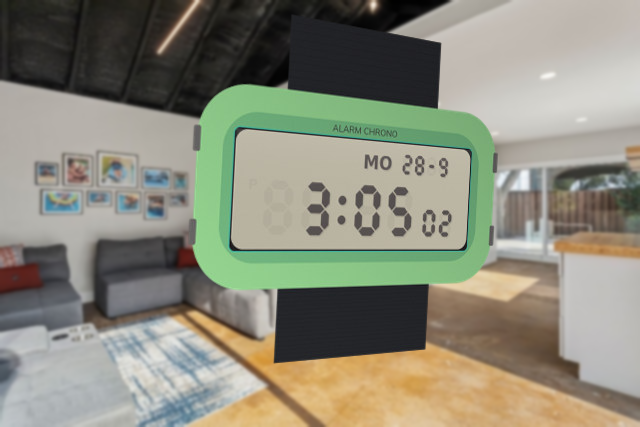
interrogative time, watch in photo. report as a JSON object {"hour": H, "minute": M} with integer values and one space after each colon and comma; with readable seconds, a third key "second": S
{"hour": 3, "minute": 5, "second": 2}
